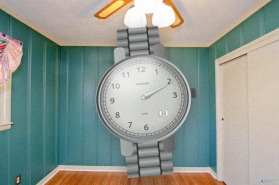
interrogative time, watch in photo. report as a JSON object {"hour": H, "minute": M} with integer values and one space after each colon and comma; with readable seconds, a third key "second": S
{"hour": 2, "minute": 11}
